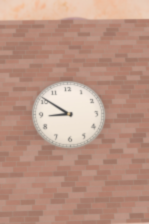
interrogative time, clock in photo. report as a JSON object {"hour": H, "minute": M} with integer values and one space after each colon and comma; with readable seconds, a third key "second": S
{"hour": 8, "minute": 51}
